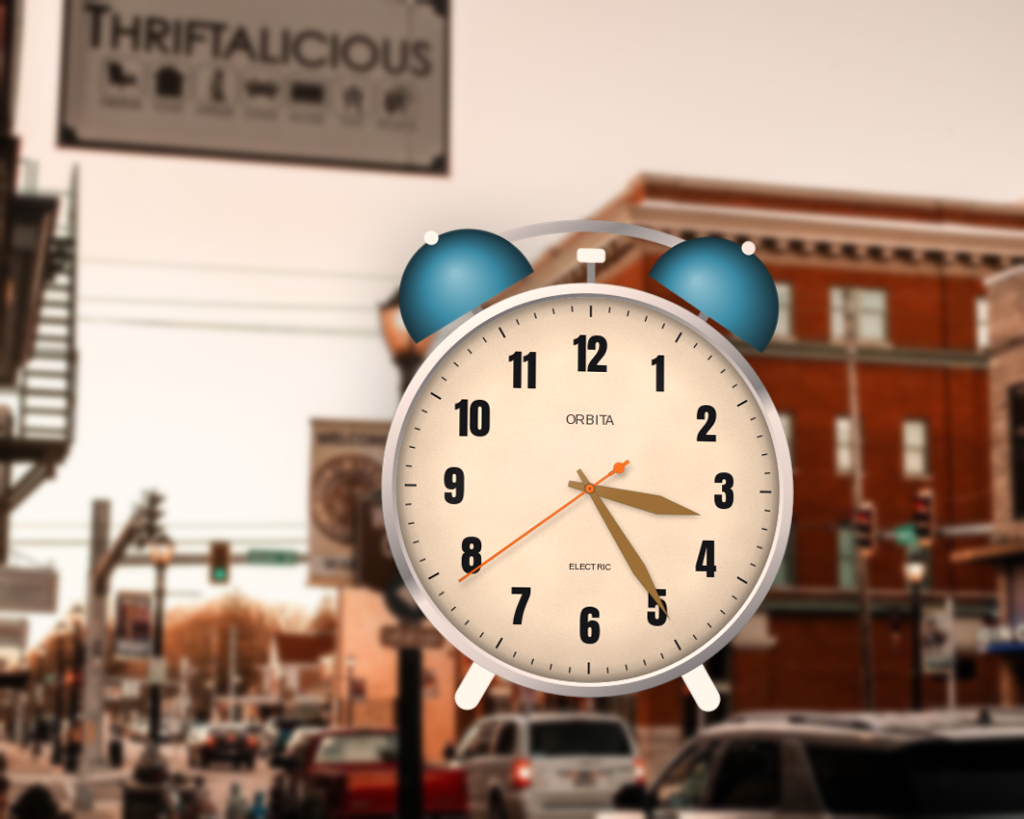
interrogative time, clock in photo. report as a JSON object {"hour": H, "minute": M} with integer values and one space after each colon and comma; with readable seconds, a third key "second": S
{"hour": 3, "minute": 24, "second": 39}
